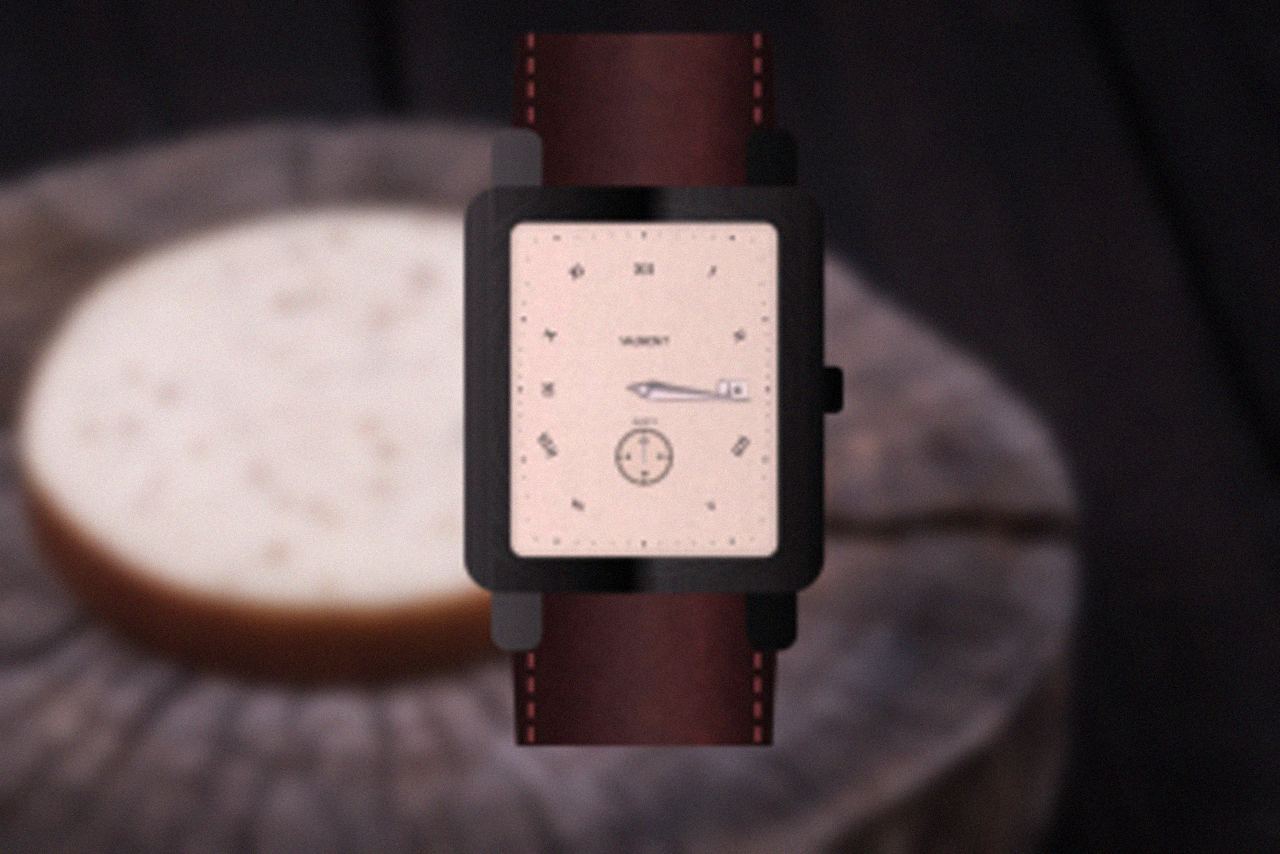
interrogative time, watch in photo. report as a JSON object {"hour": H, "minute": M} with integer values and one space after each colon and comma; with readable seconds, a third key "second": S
{"hour": 3, "minute": 16}
